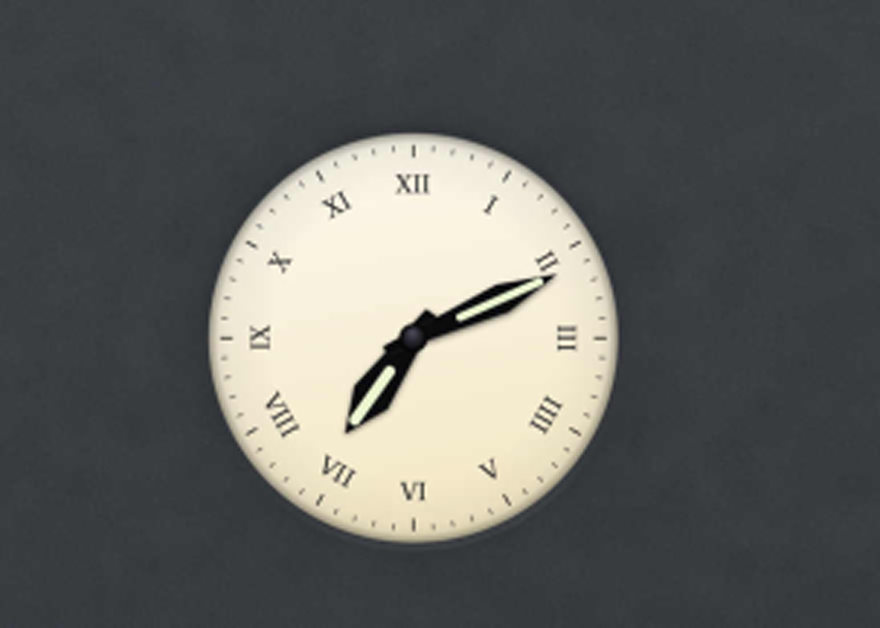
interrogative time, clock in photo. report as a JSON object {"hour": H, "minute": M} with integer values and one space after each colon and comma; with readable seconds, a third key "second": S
{"hour": 7, "minute": 11}
